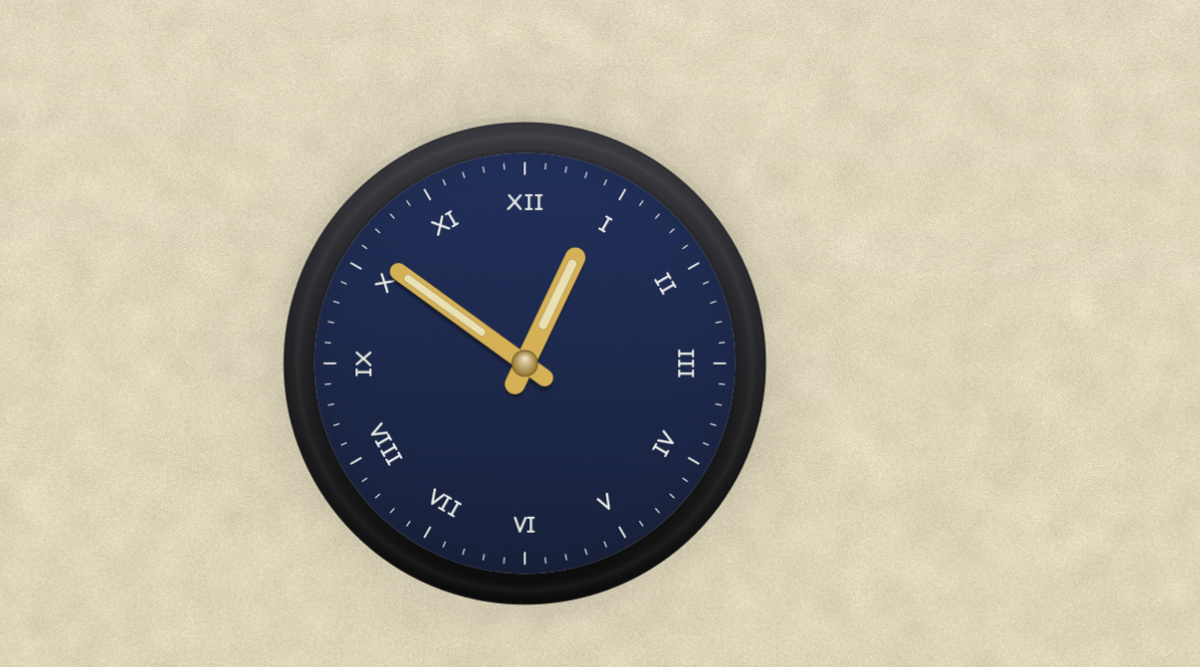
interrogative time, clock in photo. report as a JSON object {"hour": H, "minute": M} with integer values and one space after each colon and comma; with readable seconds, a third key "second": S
{"hour": 12, "minute": 51}
